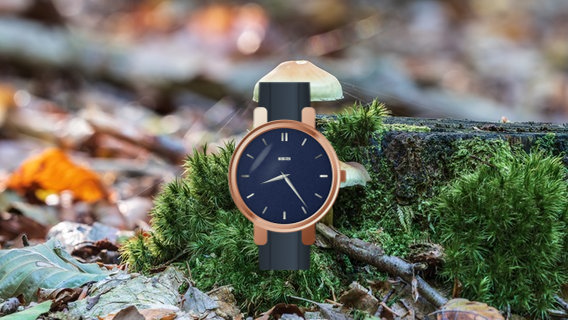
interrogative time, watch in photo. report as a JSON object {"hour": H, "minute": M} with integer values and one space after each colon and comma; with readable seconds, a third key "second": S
{"hour": 8, "minute": 24}
